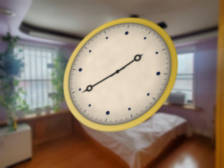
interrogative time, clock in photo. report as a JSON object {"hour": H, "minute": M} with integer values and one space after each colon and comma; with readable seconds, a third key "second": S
{"hour": 1, "minute": 39}
